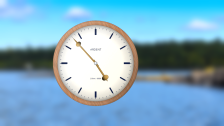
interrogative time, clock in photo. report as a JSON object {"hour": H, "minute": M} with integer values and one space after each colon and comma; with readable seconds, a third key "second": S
{"hour": 4, "minute": 53}
